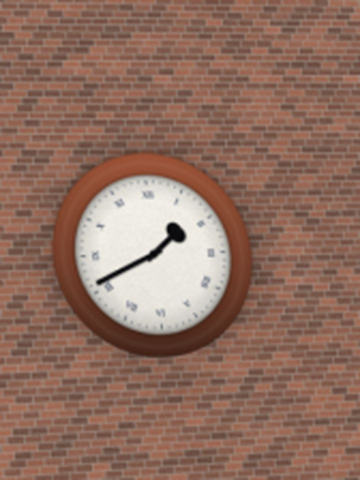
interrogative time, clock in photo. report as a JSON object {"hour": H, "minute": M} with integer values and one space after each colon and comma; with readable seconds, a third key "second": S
{"hour": 1, "minute": 41}
